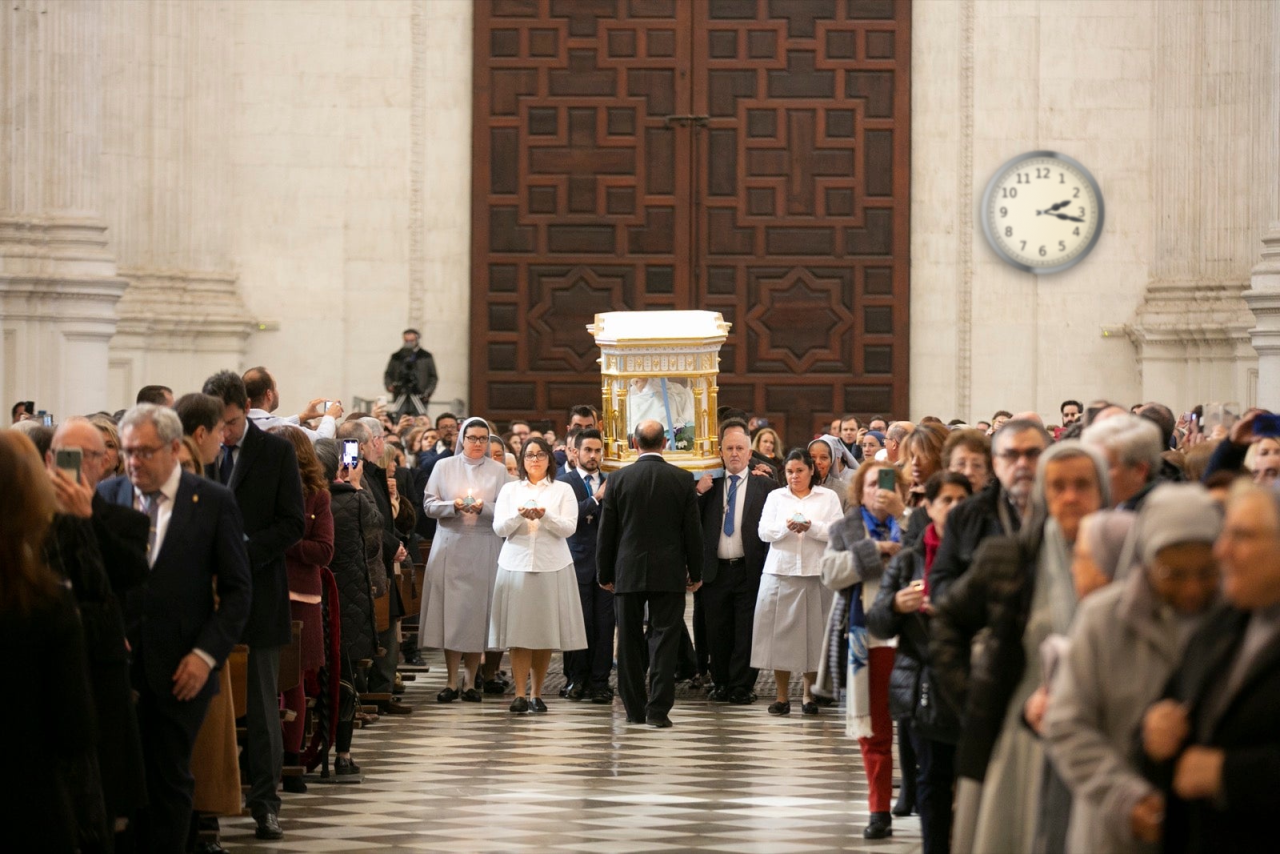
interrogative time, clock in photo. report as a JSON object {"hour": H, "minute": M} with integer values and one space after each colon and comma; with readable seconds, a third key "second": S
{"hour": 2, "minute": 17}
